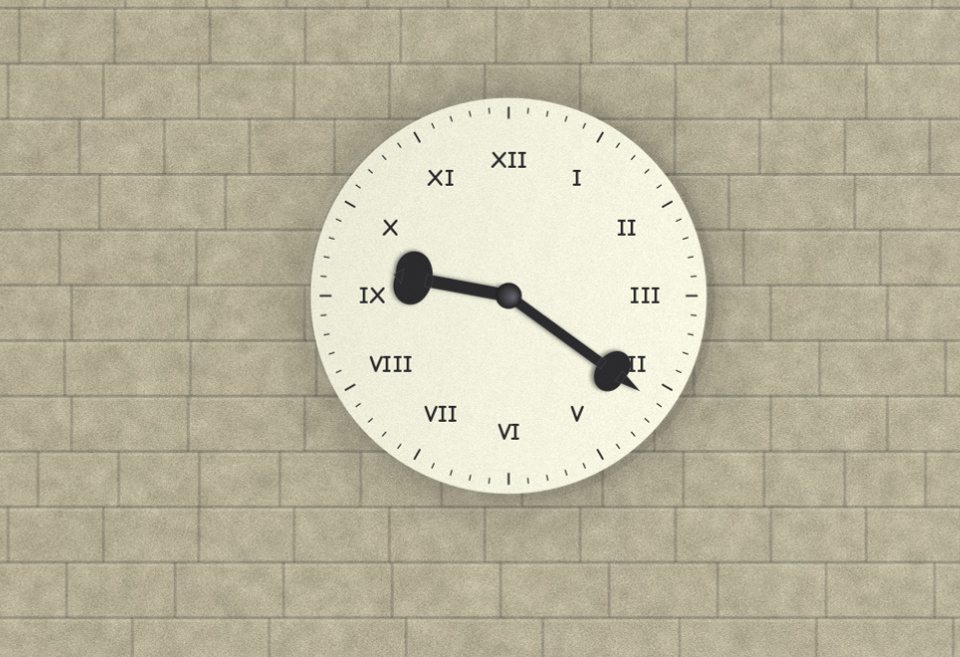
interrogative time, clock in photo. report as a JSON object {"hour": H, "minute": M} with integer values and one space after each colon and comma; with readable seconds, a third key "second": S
{"hour": 9, "minute": 21}
